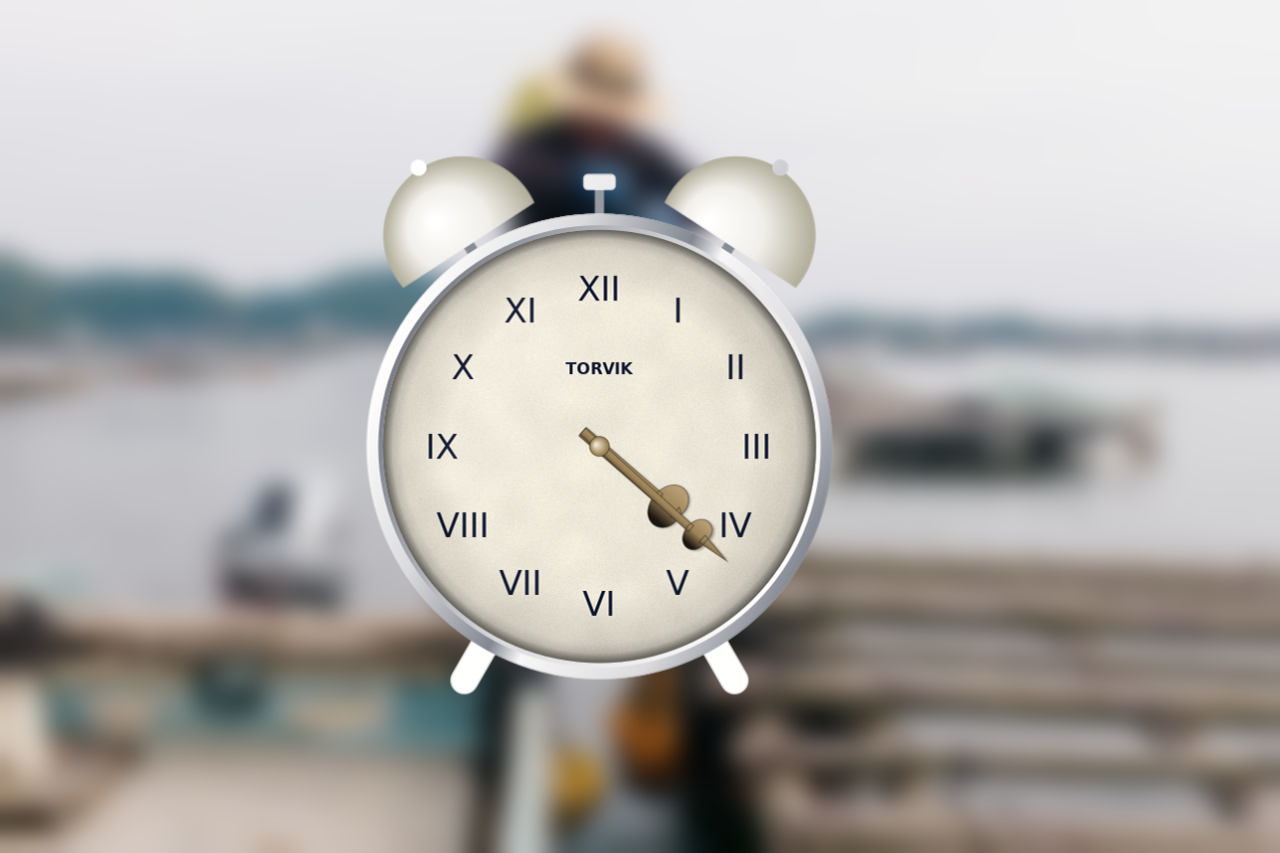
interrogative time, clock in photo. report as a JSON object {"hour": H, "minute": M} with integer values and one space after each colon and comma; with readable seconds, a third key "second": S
{"hour": 4, "minute": 22}
